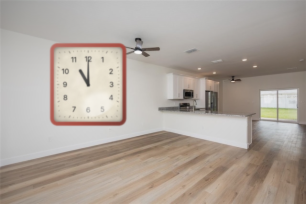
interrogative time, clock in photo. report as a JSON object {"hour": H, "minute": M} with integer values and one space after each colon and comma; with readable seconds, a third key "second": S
{"hour": 11, "minute": 0}
